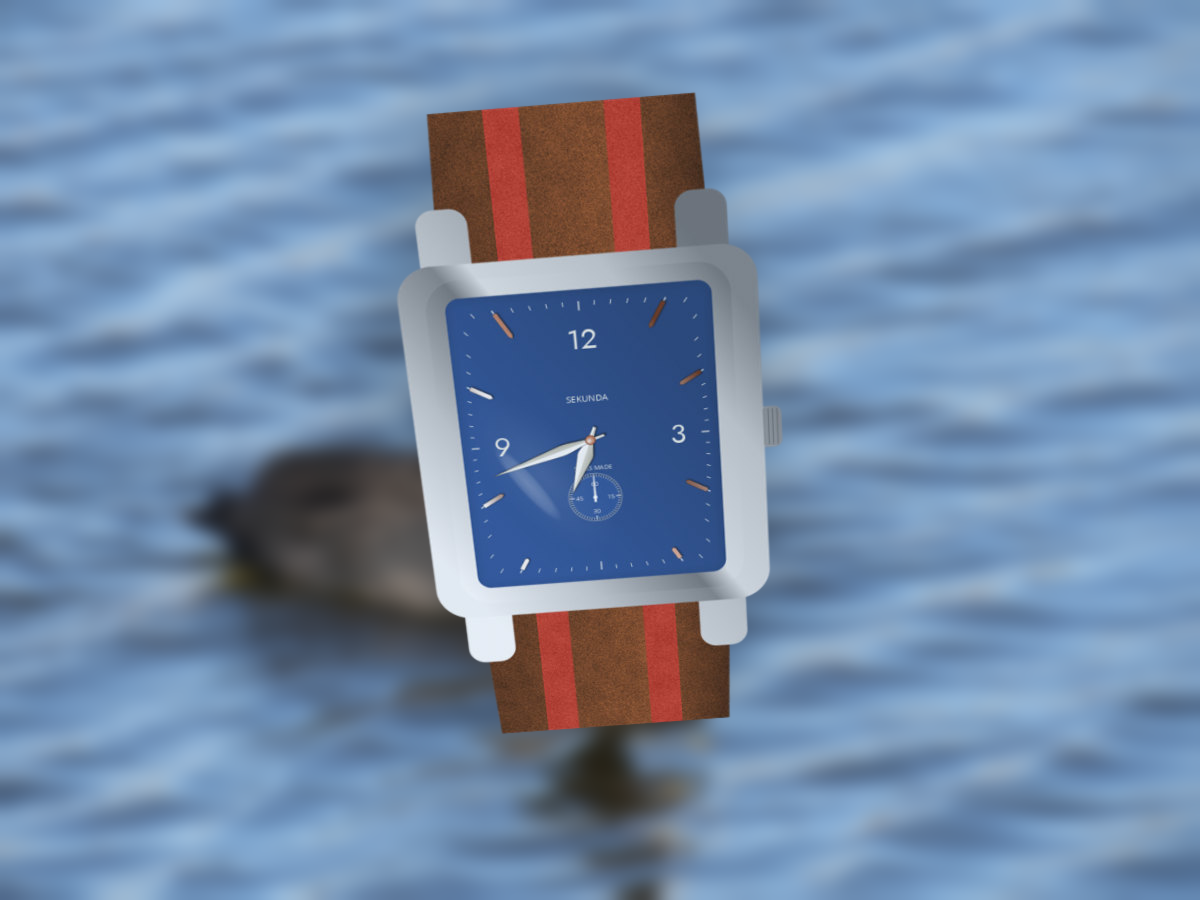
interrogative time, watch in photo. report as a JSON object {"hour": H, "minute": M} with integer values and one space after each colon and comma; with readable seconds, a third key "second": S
{"hour": 6, "minute": 42}
